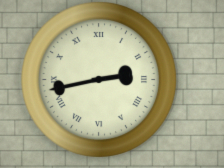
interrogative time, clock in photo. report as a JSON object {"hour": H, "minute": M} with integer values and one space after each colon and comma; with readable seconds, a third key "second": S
{"hour": 2, "minute": 43}
